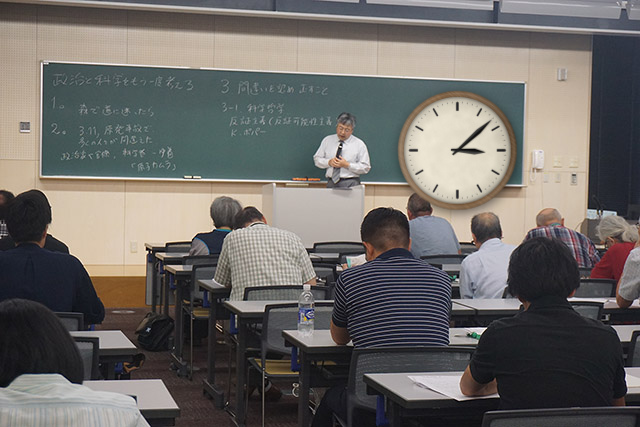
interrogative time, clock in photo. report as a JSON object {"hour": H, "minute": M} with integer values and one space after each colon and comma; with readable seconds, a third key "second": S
{"hour": 3, "minute": 8}
